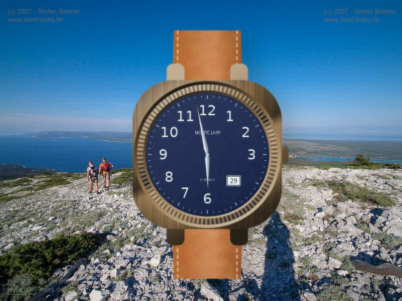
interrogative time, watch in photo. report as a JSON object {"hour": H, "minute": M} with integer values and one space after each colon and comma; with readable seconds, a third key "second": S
{"hour": 5, "minute": 58}
